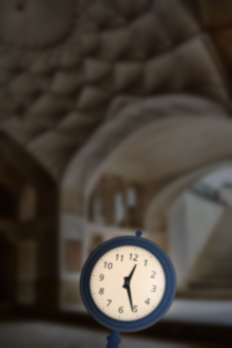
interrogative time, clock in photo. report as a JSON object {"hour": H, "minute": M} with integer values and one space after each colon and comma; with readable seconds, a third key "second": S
{"hour": 12, "minute": 26}
